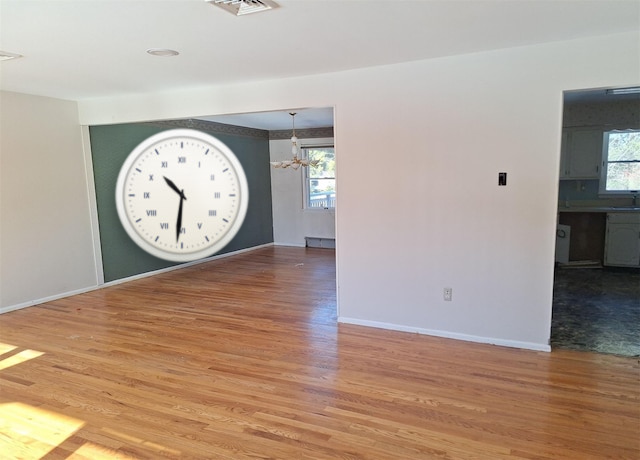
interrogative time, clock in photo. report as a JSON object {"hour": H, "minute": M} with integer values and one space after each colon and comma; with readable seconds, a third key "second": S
{"hour": 10, "minute": 31}
